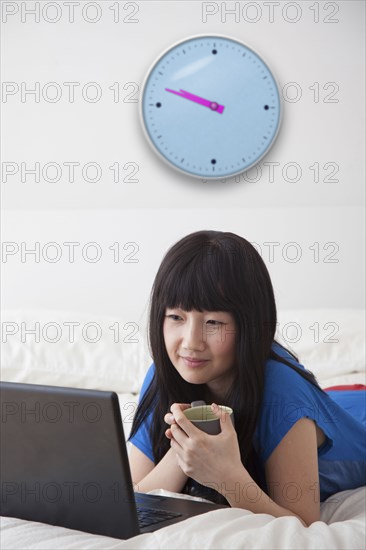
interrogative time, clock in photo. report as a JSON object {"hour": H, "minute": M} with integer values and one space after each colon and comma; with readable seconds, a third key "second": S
{"hour": 9, "minute": 48}
